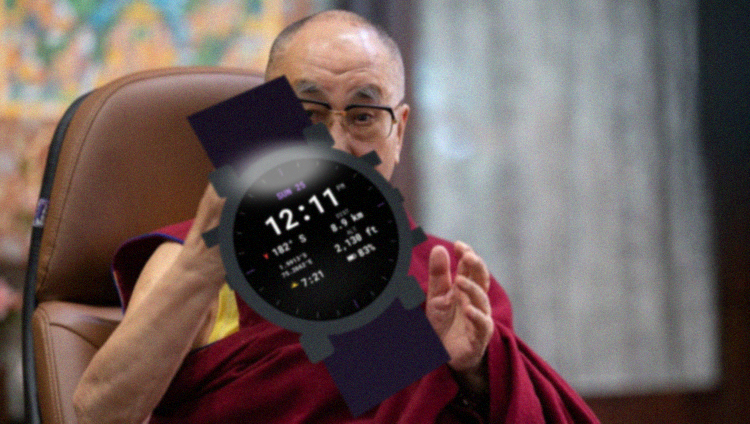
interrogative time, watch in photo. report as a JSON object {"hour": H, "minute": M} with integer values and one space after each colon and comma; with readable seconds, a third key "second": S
{"hour": 12, "minute": 11}
